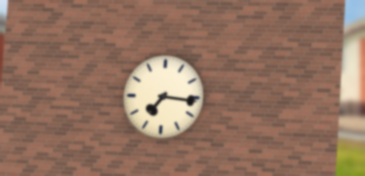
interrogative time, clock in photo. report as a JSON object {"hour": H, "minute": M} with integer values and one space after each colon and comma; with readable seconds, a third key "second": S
{"hour": 7, "minute": 16}
